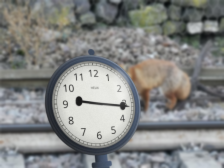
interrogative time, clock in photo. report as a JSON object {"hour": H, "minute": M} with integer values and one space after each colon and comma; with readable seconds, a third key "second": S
{"hour": 9, "minute": 16}
